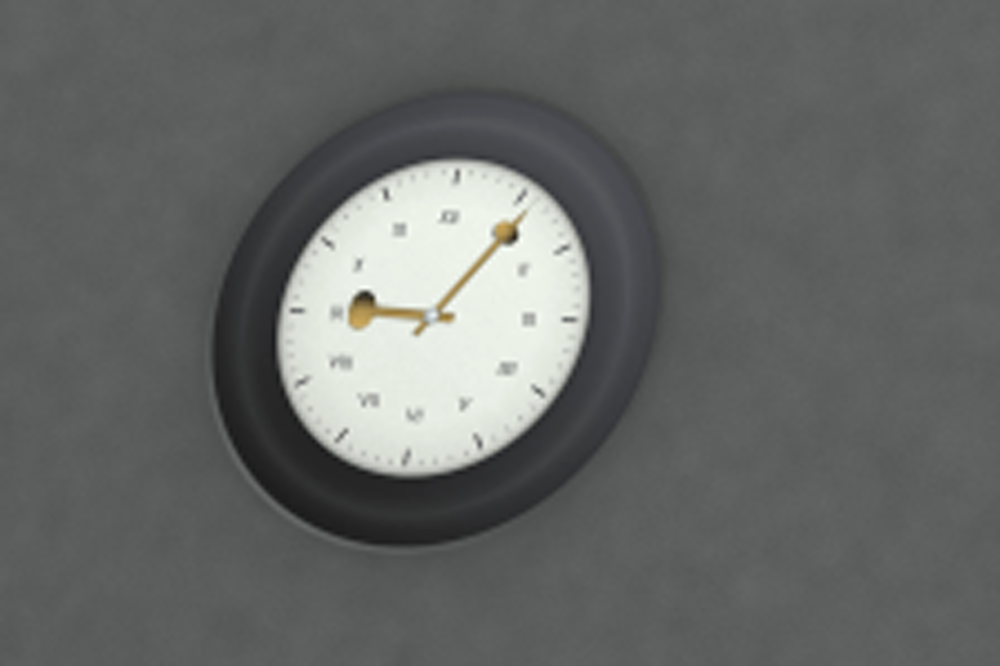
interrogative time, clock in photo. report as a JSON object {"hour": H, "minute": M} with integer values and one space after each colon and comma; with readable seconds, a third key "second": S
{"hour": 9, "minute": 6}
